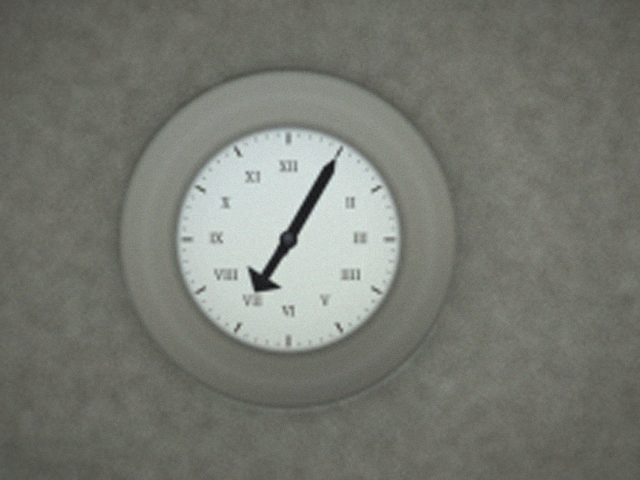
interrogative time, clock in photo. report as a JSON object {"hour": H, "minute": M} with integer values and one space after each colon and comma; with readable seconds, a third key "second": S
{"hour": 7, "minute": 5}
